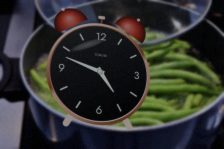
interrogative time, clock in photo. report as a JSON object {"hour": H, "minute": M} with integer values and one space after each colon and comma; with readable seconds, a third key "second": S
{"hour": 4, "minute": 48}
